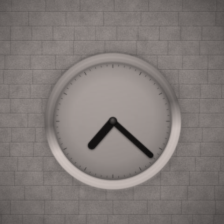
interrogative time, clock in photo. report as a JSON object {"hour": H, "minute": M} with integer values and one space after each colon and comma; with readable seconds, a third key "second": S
{"hour": 7, "minute": 22}
